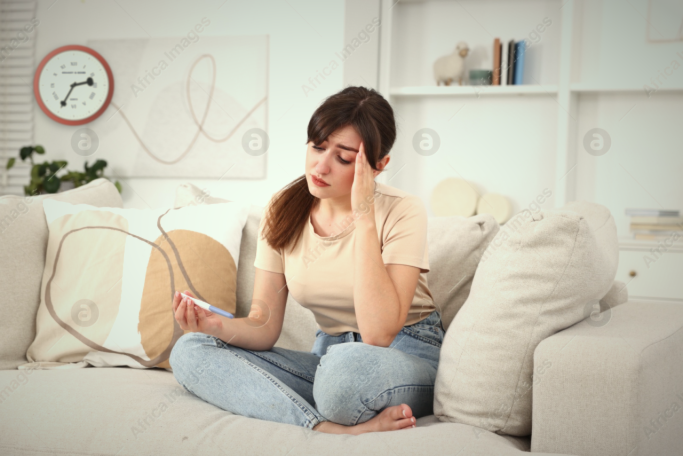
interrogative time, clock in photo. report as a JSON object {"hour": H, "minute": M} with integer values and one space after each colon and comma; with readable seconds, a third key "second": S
{"hour": 2, "minute": 35}
